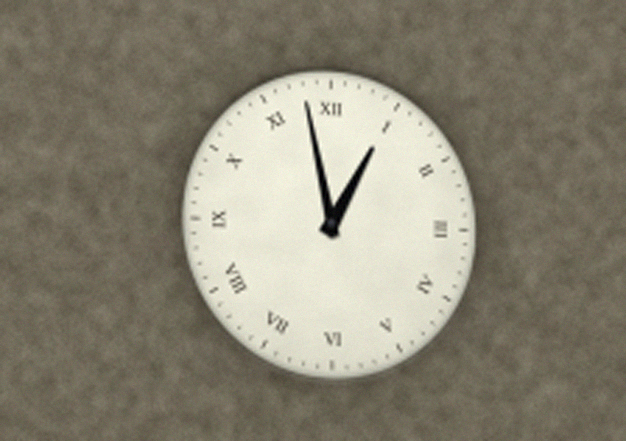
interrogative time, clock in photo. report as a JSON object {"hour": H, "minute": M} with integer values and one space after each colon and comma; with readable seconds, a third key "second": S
{"hour": 12, "minute": 58}
